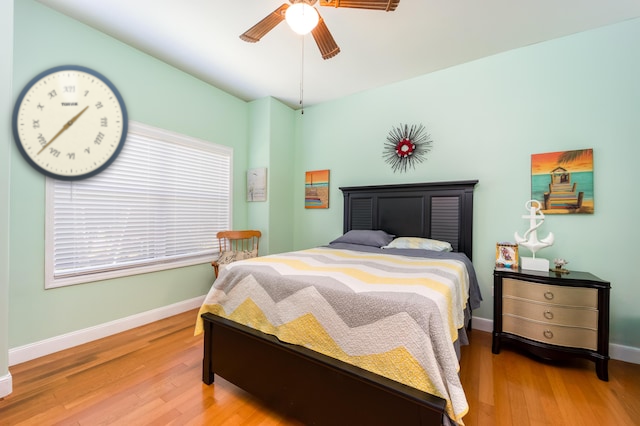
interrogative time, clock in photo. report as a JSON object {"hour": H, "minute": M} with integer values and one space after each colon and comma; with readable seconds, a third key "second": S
{"hour": 1, "minute": 38}
